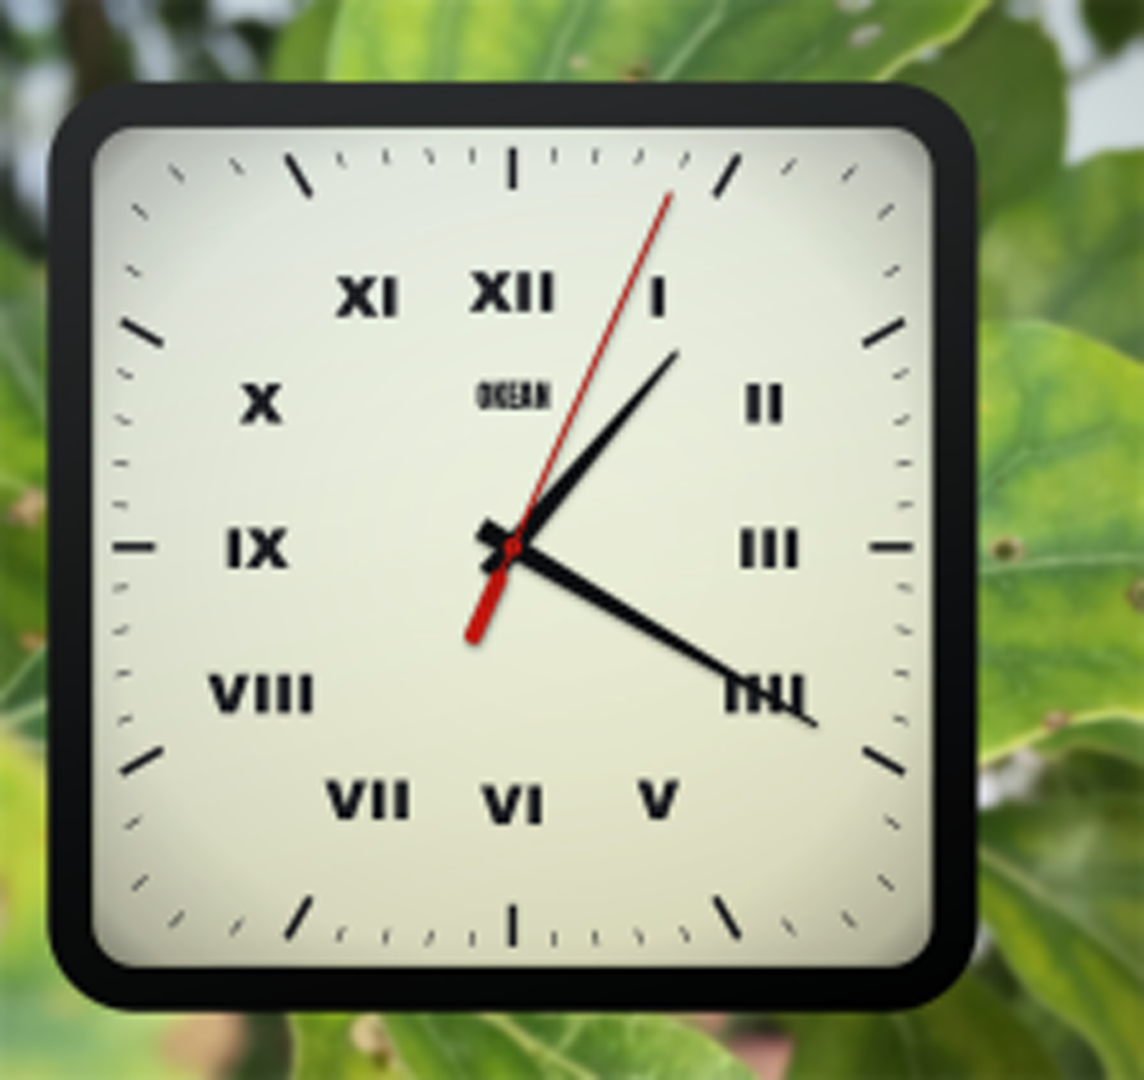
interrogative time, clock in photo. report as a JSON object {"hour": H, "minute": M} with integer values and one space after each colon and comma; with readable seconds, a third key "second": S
{"hour": 1, "minute": 20, "second": 4}
